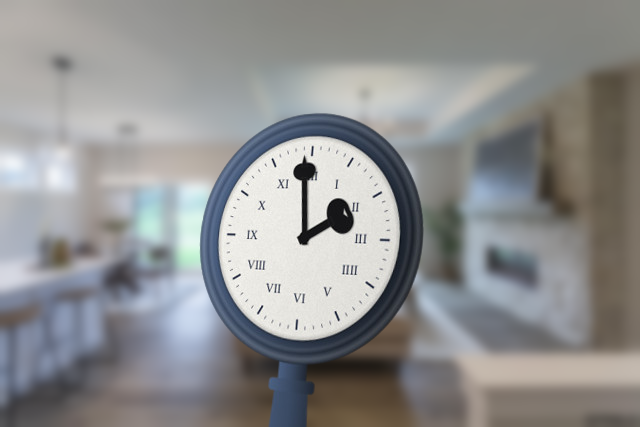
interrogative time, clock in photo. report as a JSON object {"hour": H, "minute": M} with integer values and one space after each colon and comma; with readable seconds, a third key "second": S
{"hour": 1, "minute": 59}
